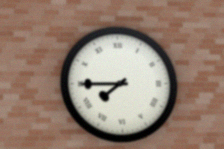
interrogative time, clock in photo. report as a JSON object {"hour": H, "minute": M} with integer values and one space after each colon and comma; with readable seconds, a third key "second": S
{"hour": 7, "minute": 45}
